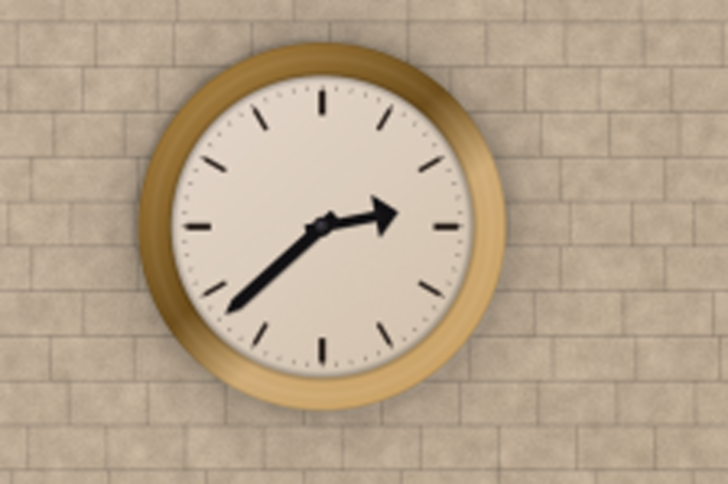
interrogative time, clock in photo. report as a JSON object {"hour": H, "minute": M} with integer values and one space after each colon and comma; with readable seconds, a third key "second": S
{"hour": 2, "minute": 38}
